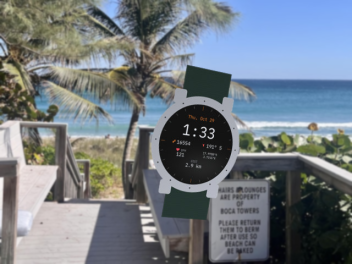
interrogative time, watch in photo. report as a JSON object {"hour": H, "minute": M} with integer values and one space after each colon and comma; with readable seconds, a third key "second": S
{"hour": 1, "minute": 33}
